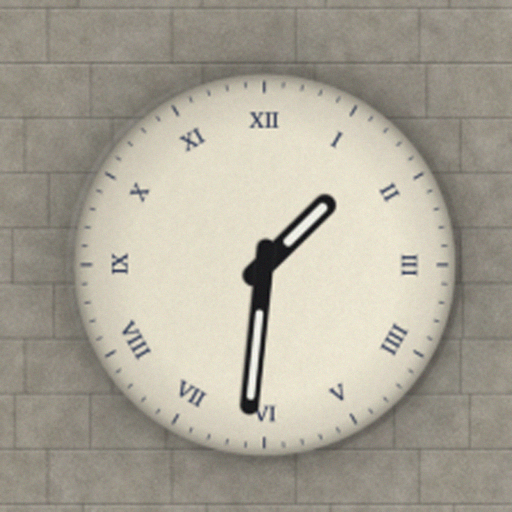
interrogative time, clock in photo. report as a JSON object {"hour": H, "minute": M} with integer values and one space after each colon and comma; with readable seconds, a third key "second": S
{"hour": 1, "minute": 31}
